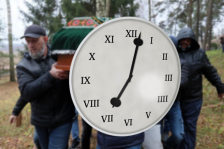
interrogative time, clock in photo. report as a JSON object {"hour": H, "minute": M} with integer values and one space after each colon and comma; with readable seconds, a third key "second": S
{"hour": 7, "minute": 2}
